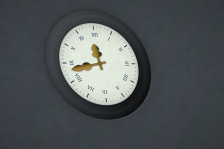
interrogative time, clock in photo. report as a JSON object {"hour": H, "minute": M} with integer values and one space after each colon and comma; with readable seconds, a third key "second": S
{"hour": 11, "minute": 43}
